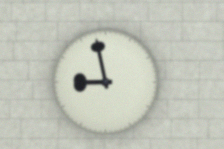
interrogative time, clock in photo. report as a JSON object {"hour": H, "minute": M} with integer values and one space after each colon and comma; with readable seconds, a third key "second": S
{"hour": 8, "minute": 58}
